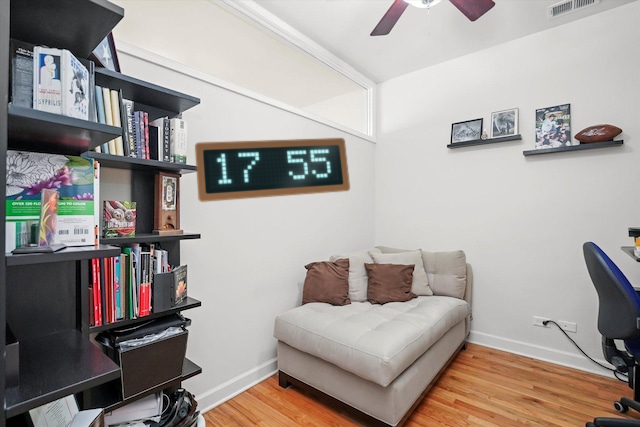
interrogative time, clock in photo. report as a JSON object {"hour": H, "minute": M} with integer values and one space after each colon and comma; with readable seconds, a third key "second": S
{"hour": 17, "minute": 55}
